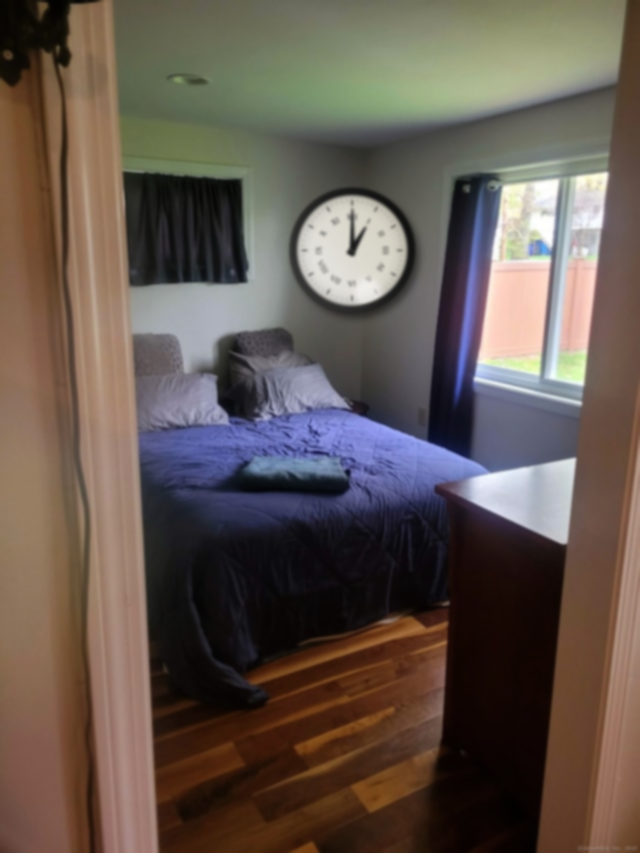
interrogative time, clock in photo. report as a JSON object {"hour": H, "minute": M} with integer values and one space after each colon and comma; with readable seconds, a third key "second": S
{"hour": 1, "minute": 0}
